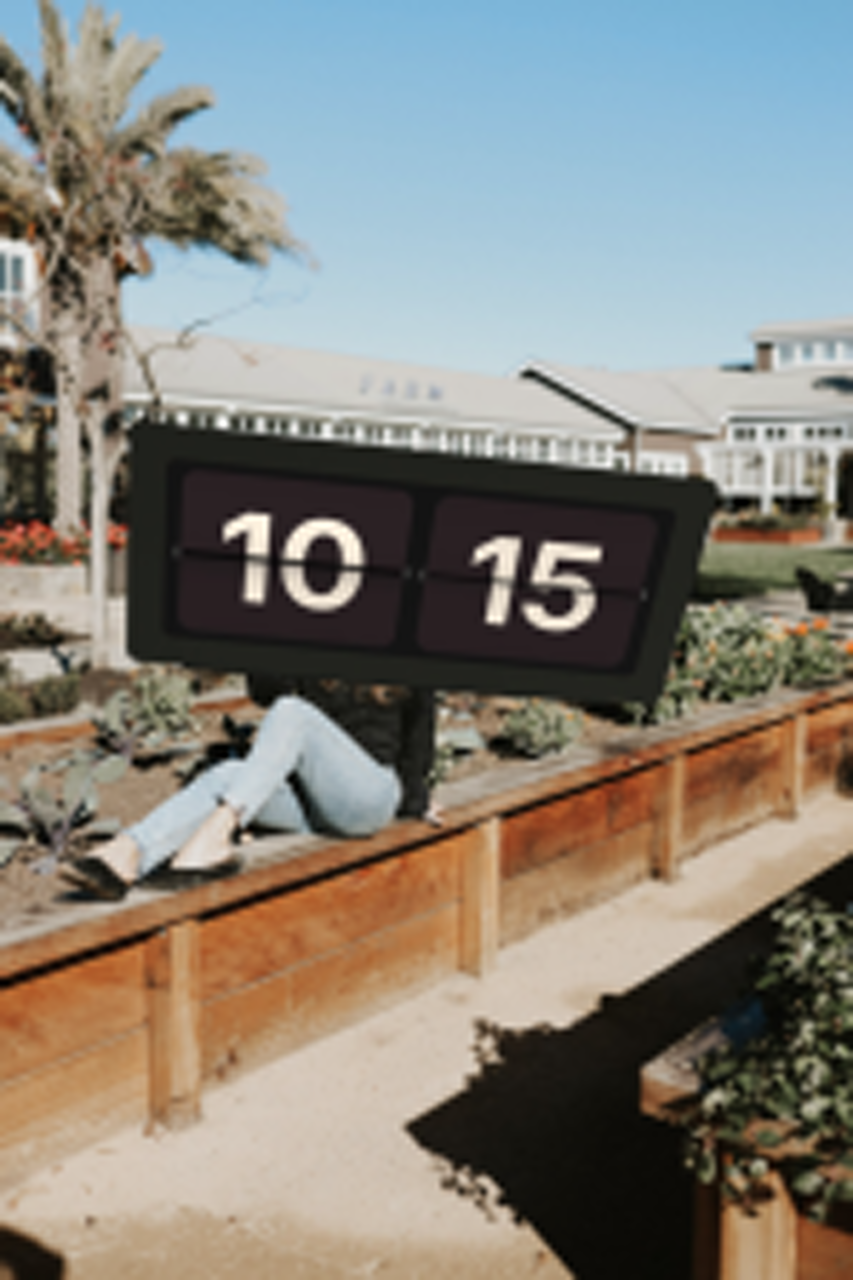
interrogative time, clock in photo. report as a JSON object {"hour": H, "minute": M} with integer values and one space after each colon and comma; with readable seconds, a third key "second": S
{"hour": 10, "minute": 15}
